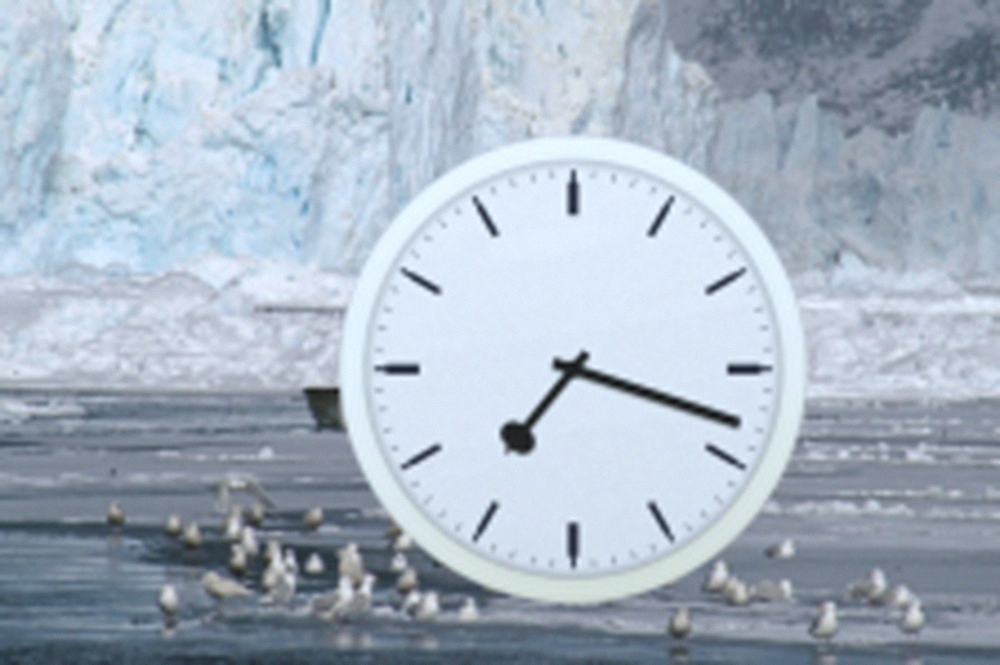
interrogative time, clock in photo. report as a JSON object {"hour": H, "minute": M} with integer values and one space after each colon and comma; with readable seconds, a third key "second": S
{"hour": 7, "minute": 18}
